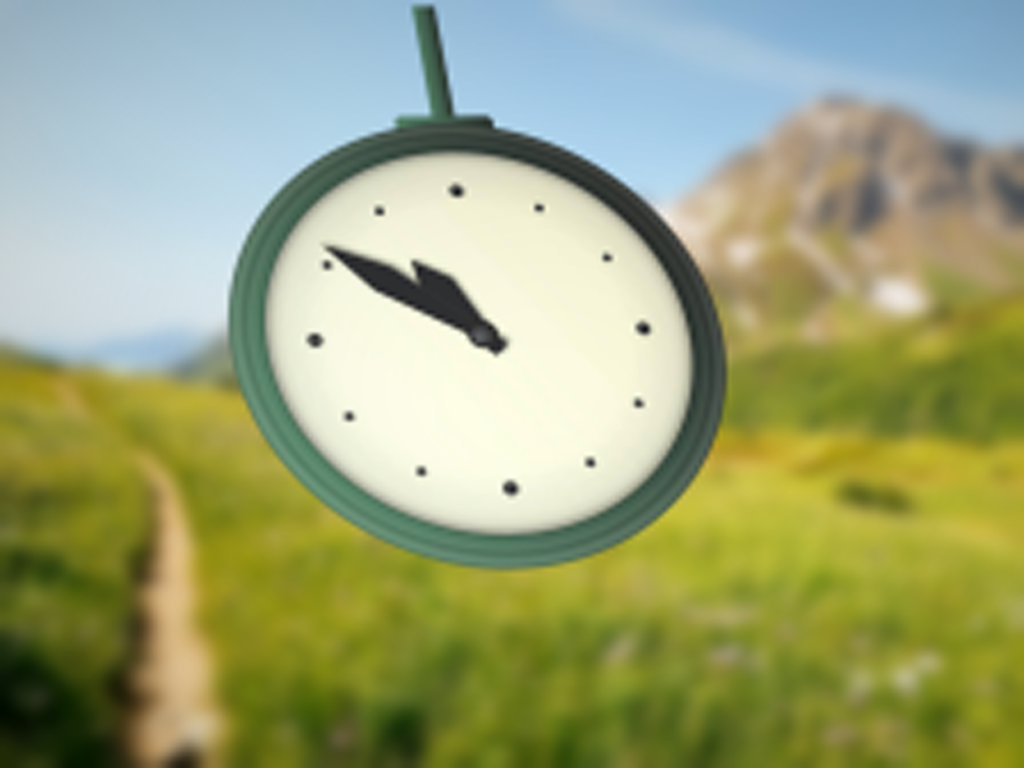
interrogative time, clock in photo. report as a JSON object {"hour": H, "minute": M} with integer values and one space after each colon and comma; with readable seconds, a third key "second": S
{"hour": 10, "minute": 51}
